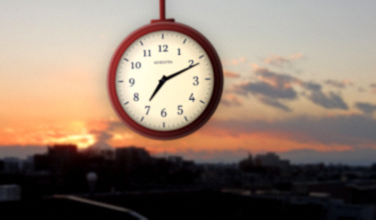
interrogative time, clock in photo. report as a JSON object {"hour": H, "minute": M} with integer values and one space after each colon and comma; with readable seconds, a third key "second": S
{"hour": 7, "minute": 11}
